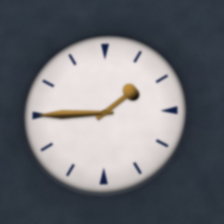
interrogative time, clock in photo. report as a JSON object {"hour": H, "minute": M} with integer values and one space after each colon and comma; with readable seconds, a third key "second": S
{"hour": 1, "minute": 45}
